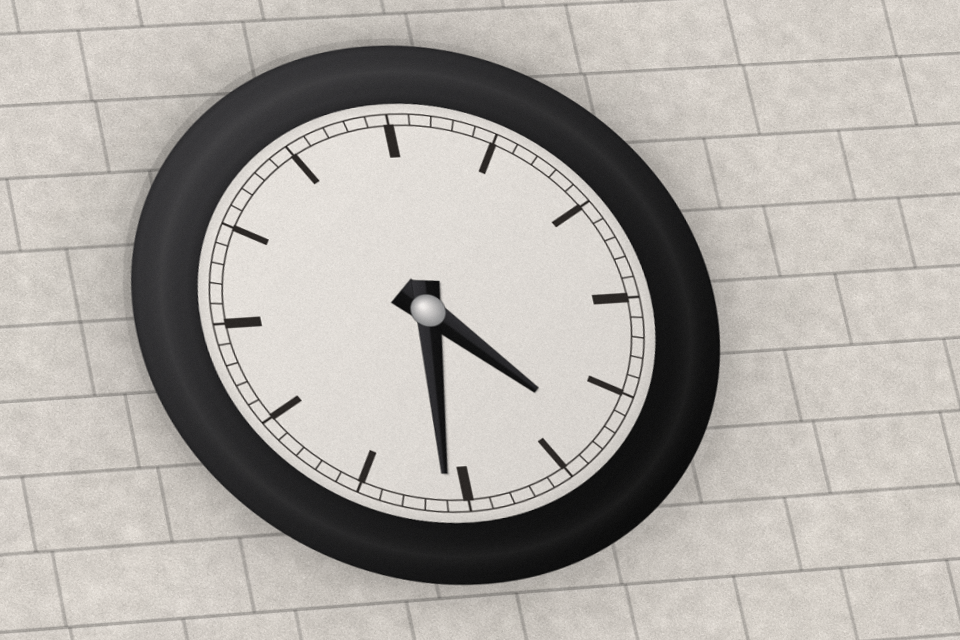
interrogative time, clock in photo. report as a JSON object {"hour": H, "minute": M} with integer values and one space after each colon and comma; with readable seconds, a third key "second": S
{"hour": 4, "minute": 31}
